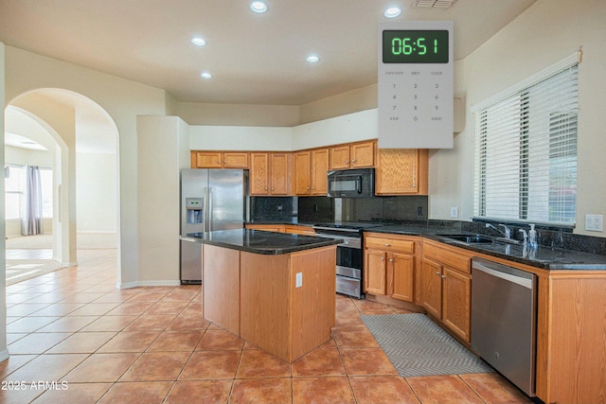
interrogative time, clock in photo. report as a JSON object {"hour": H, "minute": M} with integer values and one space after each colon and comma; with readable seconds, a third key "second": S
{"hour": 6, "minute": 51}
